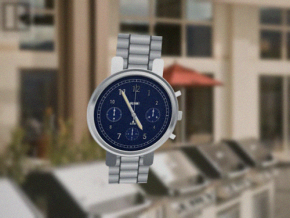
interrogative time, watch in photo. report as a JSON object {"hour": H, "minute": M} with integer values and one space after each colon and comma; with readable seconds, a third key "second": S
{"hour": 4, "minute": 55}
